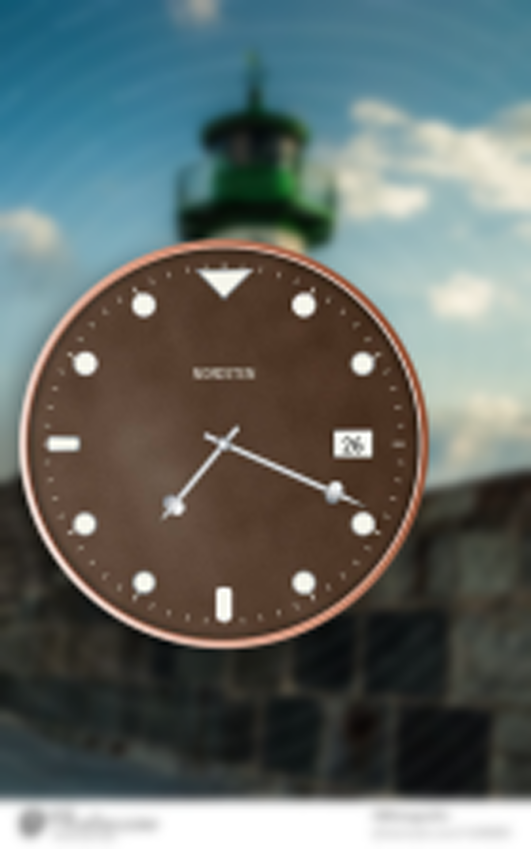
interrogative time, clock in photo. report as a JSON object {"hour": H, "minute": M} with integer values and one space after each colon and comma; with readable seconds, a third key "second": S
{"hour": 7, "minute": 19}
